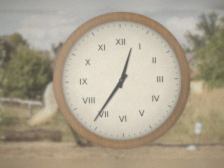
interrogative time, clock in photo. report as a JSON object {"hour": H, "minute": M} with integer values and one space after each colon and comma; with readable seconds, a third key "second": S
{"hour": 12, "minute": 36}
